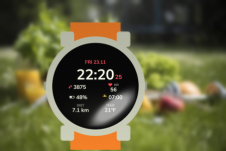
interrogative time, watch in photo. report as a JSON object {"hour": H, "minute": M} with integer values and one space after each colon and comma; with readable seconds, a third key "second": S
{"hour": 22, "minute": 20}
